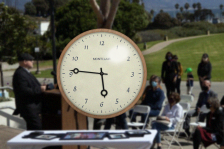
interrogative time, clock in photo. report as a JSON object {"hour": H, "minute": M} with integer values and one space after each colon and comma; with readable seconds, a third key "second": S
{"hour": 5, "minute": 46}
